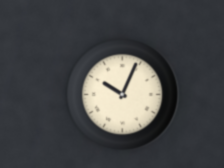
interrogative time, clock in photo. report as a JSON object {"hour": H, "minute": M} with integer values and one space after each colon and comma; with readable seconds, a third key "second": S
{"hour": 10, "minute": 4}
